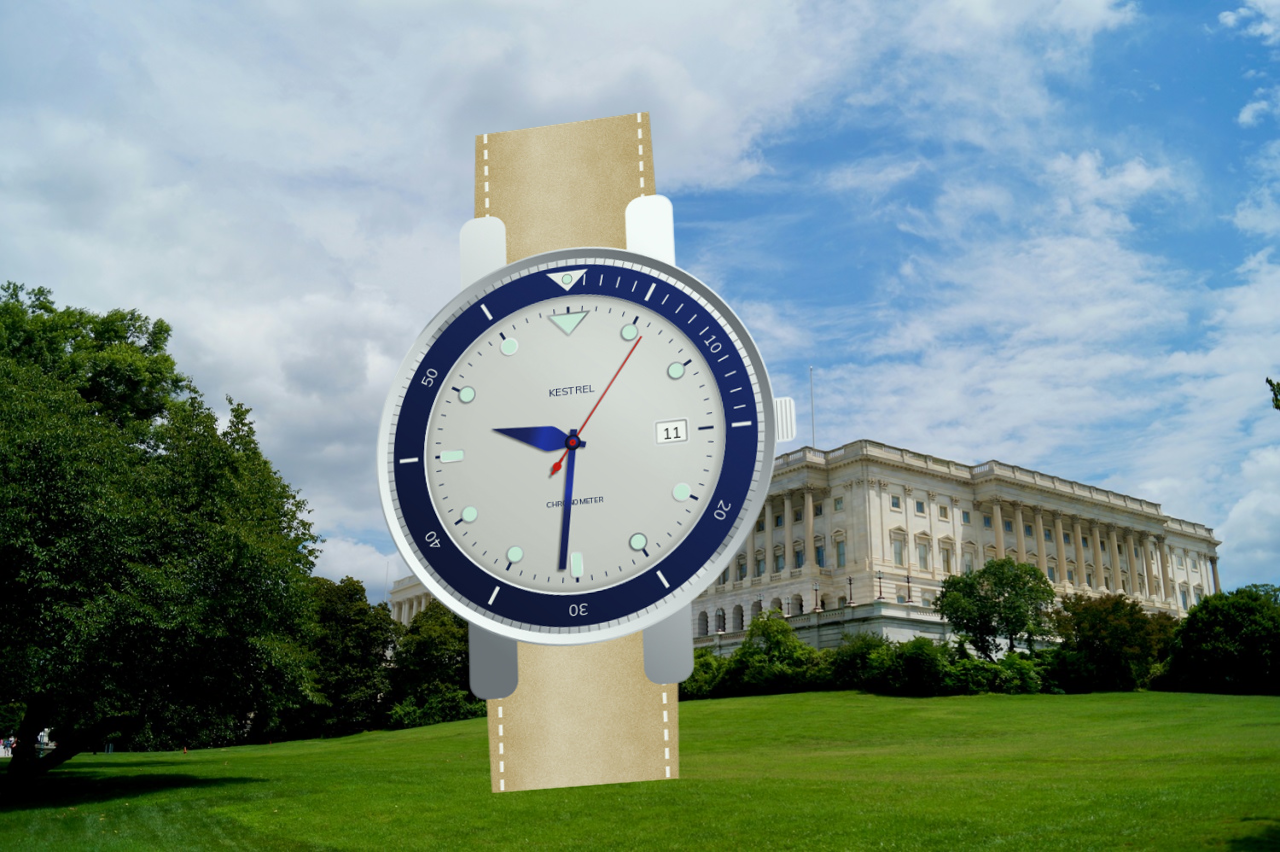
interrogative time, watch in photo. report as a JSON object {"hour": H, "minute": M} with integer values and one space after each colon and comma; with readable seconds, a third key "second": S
{"hour": 9, "minute": 31, "second": 6}
